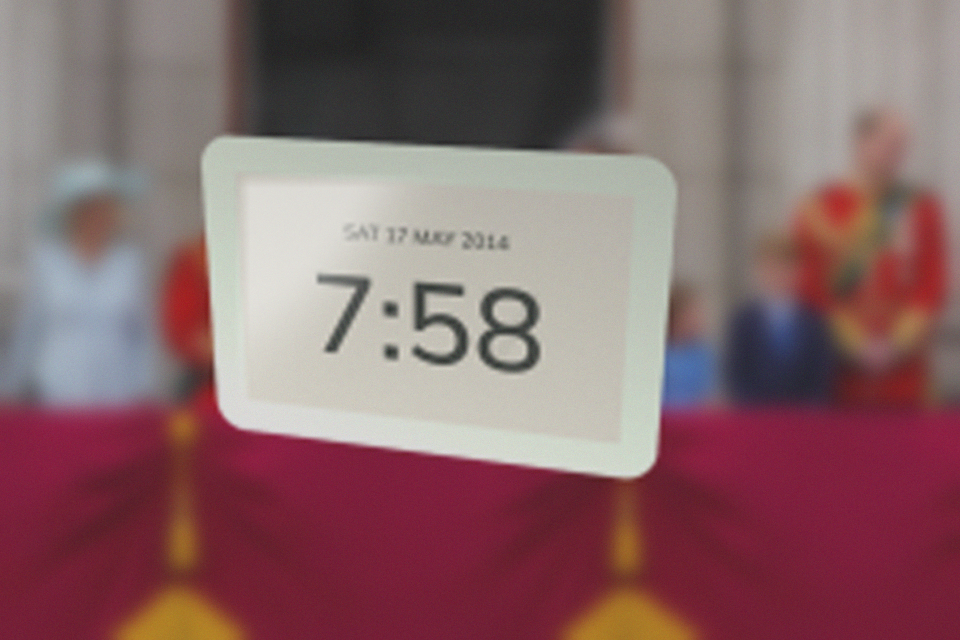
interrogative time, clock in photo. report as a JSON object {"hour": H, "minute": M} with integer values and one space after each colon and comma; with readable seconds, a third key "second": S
{"hour": 7, "minute": 58}
